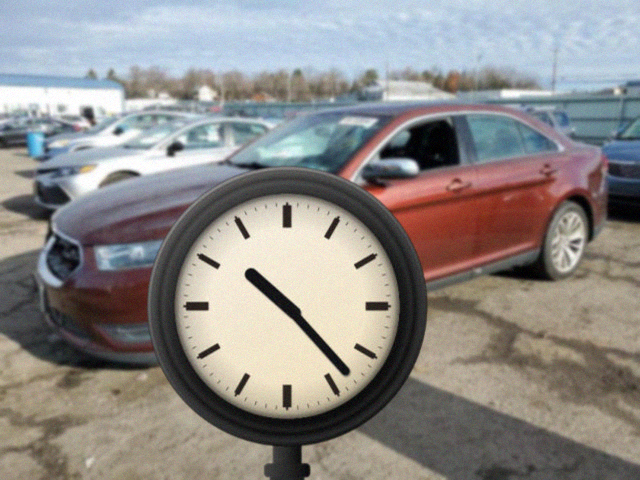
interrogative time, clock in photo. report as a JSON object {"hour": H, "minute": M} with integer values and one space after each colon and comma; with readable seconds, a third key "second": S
{"hour": 10, "minute": 23}
